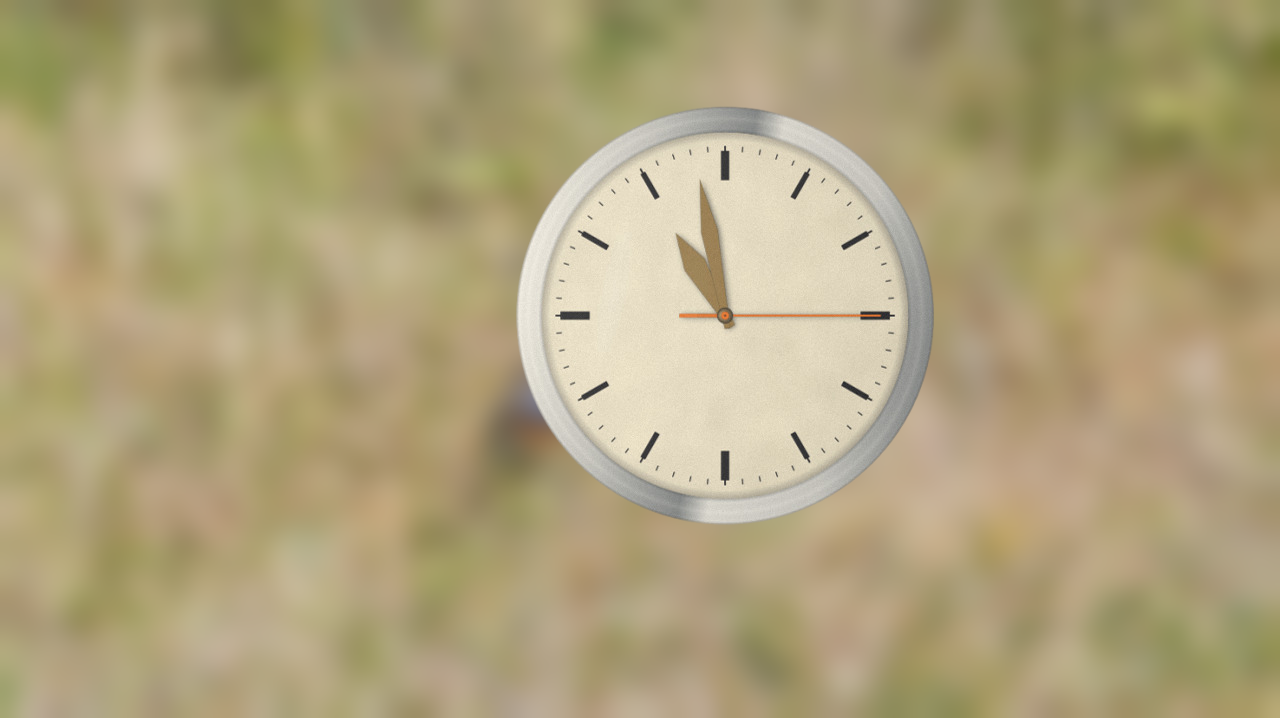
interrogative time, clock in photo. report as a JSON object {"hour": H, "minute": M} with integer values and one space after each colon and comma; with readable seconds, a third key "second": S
{"hour": 10, "minute": 58, "second": 15}
